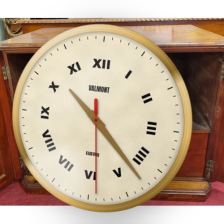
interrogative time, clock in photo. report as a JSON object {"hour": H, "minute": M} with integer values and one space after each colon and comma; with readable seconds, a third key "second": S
{"hour": 10, "minute": 22, "second": 29}
